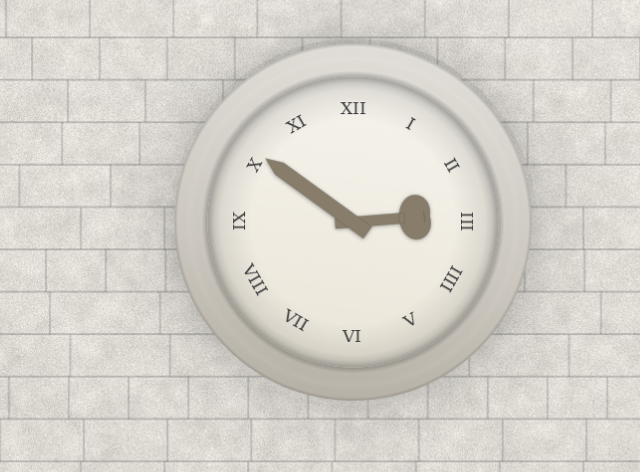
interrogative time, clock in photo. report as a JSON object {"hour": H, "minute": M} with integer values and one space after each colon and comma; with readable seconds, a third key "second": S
{"hour": 2, "minute": 51}
